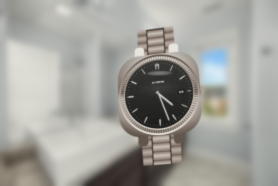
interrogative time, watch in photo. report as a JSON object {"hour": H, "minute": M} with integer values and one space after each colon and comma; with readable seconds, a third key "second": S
{"hour": 4, "minute": 27}
